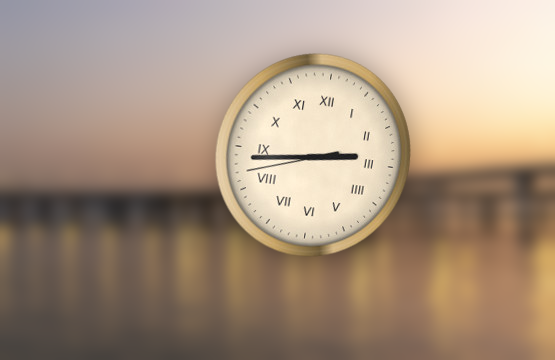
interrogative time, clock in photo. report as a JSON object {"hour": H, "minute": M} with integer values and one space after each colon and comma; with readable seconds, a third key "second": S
{"hour": 2, "minute": 43, "second": 42}
